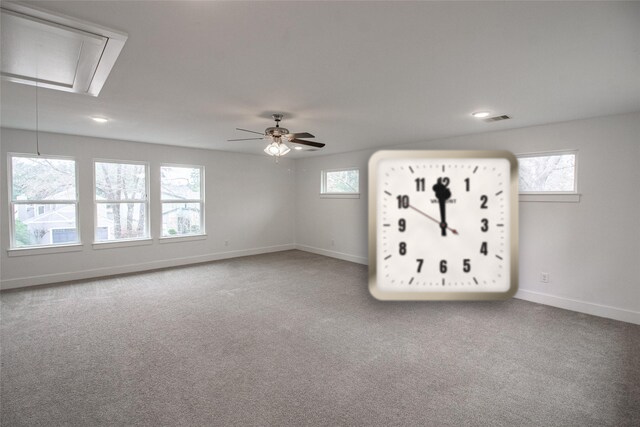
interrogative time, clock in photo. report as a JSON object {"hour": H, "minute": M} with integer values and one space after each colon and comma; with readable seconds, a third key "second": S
{"hour": 11, "minute": 58, "second": 50}
